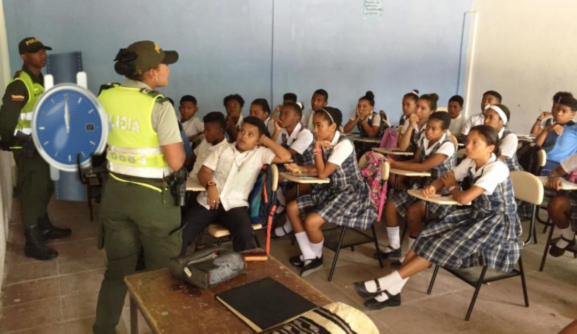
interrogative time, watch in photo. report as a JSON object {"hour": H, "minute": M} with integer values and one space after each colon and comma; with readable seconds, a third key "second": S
{"hour": 12, "minute": 0}
